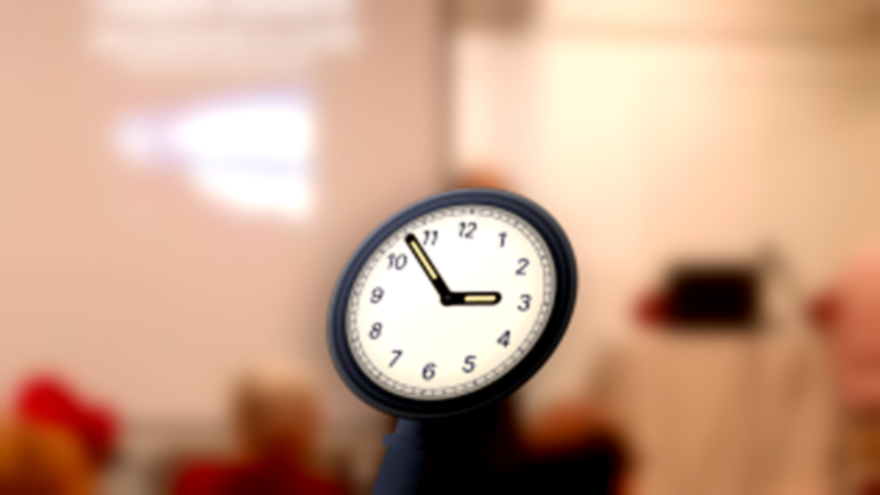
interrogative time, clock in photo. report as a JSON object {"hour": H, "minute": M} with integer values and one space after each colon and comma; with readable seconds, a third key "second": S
{"hour": 2, "minute": 53}
